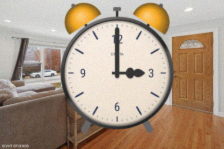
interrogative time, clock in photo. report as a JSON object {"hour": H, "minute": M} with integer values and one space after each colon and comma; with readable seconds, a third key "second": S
{"hour": 3, "minute": 0}
